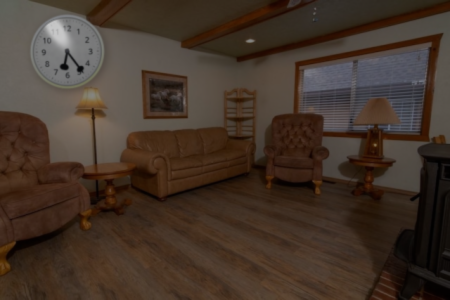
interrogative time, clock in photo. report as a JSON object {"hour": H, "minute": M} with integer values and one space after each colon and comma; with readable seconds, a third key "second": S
{"hour": 6, "minute": 24}
